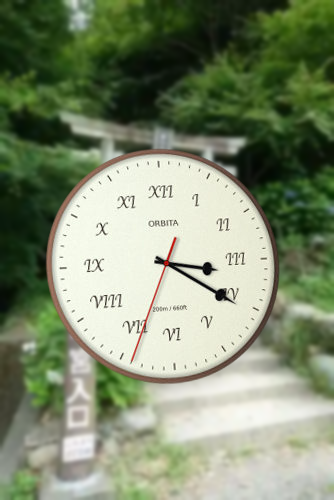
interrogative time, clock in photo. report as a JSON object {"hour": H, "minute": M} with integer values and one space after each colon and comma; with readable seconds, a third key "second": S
{"hour": 3, "minute": 20, "second": 34}
